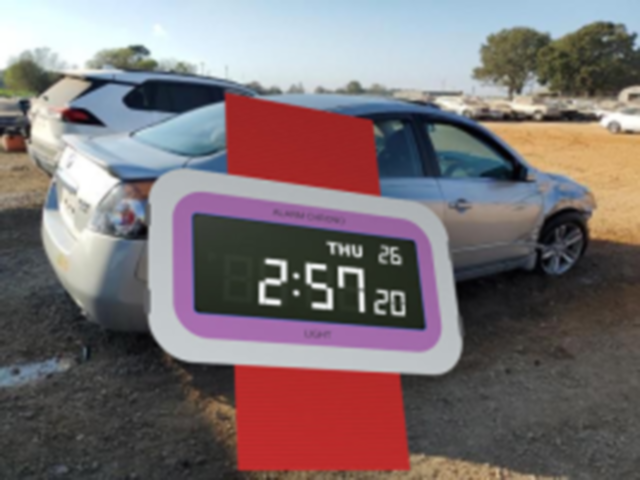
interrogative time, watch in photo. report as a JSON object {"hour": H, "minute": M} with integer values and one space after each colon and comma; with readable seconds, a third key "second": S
{"hour": 2, "minute": 57, "second": 20}
